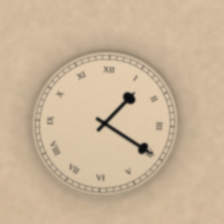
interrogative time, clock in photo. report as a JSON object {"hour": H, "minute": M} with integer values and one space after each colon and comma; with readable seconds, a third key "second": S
{"hour": 1, "minute": 20}
